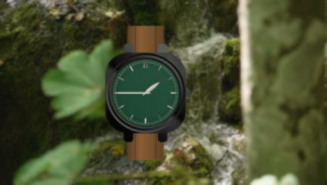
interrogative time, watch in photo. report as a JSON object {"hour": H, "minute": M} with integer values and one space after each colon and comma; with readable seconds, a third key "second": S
{"hour": 1, "minute": 45}
